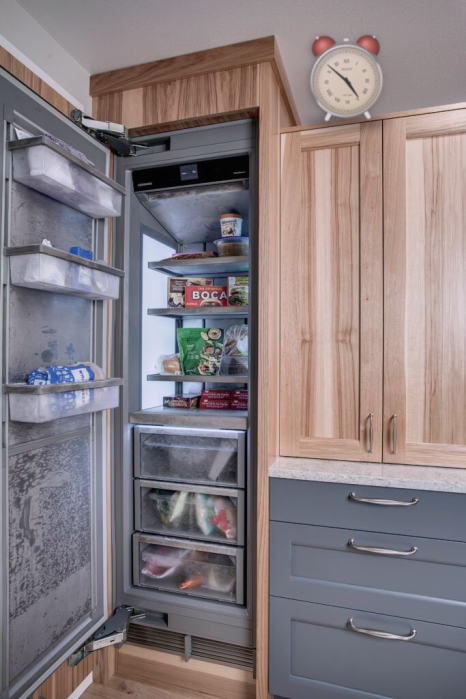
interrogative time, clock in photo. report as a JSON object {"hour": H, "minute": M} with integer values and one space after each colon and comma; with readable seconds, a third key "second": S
{"hour": 4, "minute": 52}
